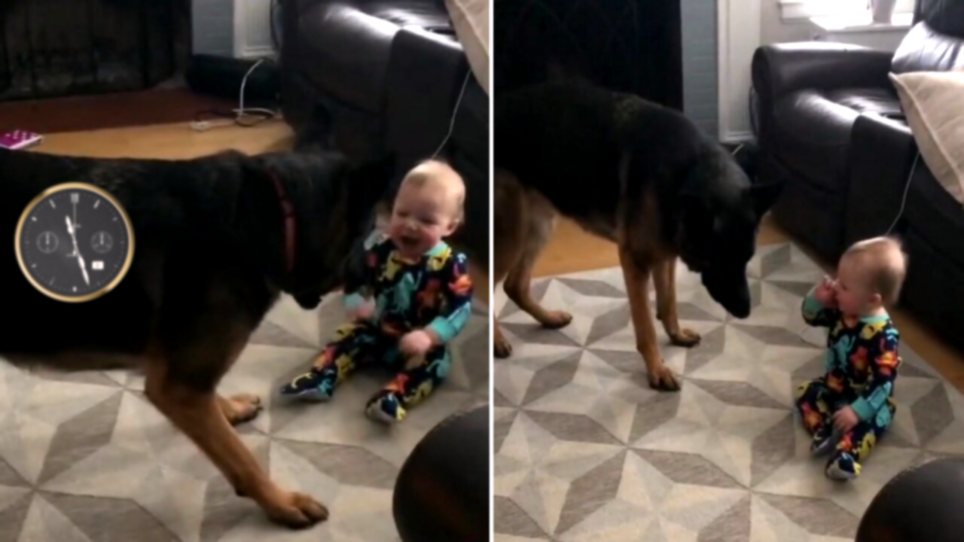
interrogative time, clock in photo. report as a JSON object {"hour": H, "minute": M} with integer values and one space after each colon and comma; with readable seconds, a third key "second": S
{"hour": 11, "minute": 27}
